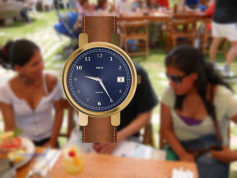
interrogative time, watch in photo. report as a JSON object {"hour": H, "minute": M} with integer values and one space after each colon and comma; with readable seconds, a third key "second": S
{"hour": 9, "minute": 25}
